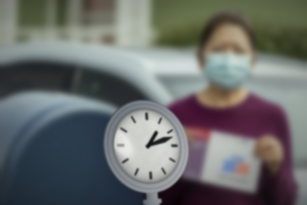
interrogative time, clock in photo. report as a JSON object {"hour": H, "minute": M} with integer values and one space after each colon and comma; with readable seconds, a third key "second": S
{"hour": 1, "minute": 12}
